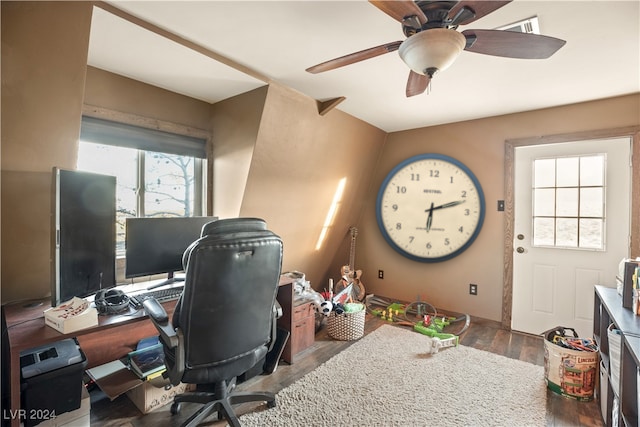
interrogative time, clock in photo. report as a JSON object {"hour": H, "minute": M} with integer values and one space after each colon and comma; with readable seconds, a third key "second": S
{"hour": 6, "minute": 12}
